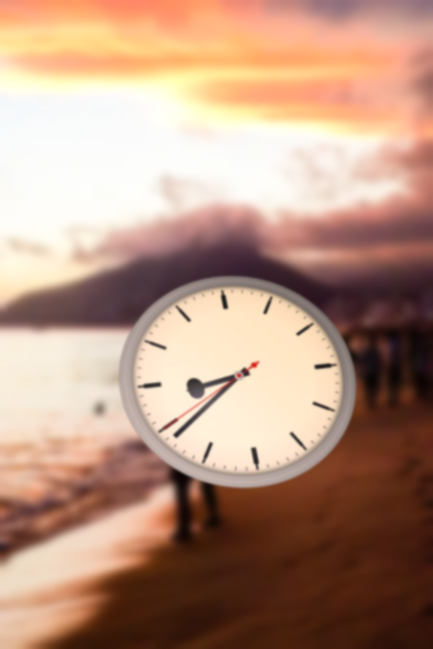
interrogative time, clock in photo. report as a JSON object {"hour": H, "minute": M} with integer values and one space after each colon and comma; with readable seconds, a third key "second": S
{"hour": 8, "minute": 38, "second": 40}
